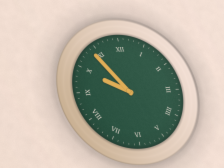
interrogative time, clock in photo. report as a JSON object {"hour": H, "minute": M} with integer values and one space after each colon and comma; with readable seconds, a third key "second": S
{"hour": 9, "minute": 54}
